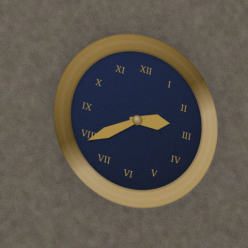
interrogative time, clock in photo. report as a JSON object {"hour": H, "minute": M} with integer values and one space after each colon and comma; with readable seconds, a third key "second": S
{"hour": 2, "minute": 39}
